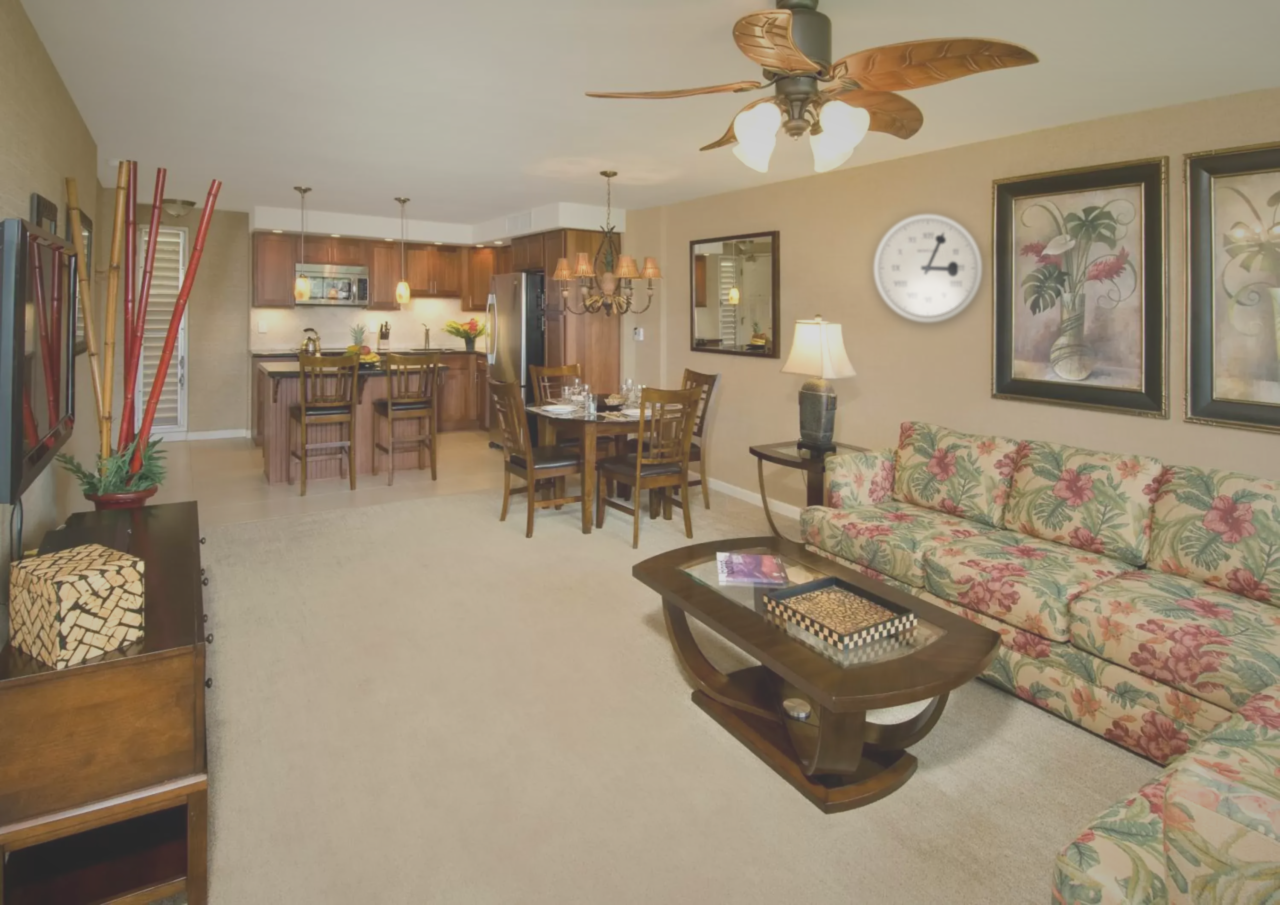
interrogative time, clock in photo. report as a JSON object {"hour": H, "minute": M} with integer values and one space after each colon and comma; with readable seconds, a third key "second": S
{"hour": 3, "minute": 4}
